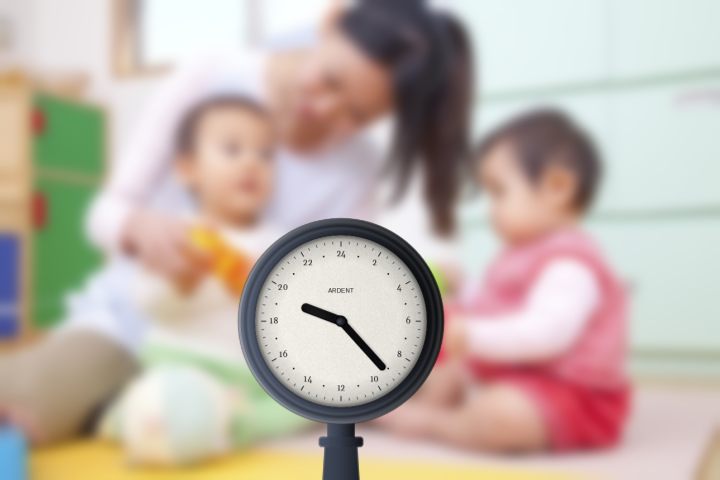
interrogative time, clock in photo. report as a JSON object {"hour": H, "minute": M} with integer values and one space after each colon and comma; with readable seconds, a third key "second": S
{"hour": 19, "minute": 23}
